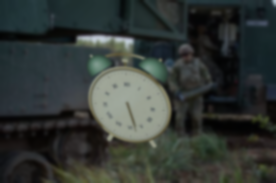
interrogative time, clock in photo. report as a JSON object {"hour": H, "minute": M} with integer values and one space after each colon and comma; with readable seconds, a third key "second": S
{"hour": 5, "minute": 28}
